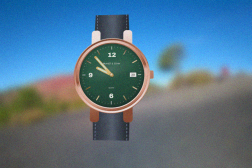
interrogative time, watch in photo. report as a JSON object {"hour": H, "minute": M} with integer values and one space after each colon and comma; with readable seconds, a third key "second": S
{"hour": 9, "minute": 53}
